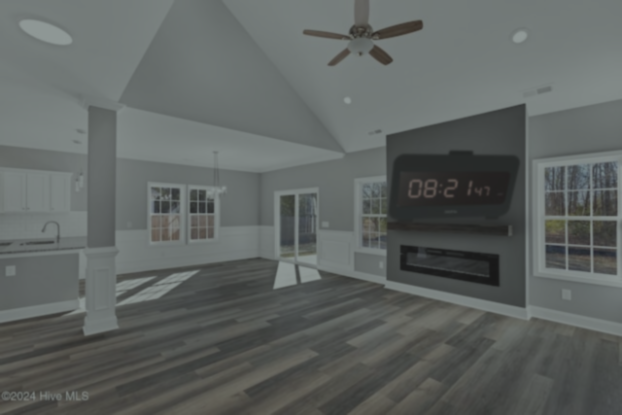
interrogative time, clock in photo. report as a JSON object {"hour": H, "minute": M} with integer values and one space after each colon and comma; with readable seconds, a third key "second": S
{"hour": 8, "minute": 21}
